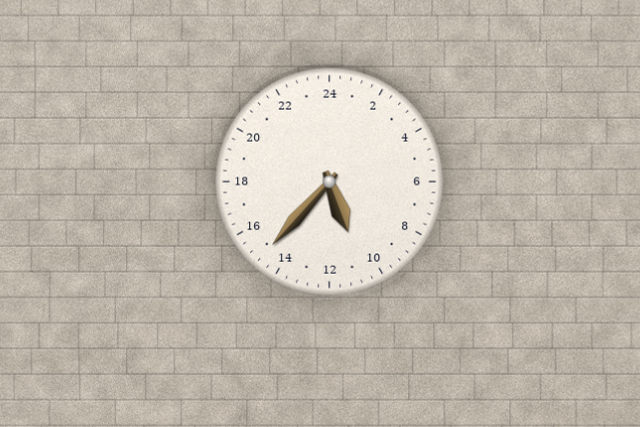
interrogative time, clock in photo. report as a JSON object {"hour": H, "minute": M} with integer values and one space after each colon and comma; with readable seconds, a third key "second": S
{"hour": 10, "minute": 37}
